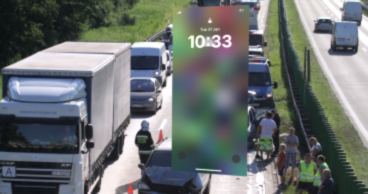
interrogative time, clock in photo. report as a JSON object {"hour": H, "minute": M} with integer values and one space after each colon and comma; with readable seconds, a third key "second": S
{"hour": 10, "minute": 33}
